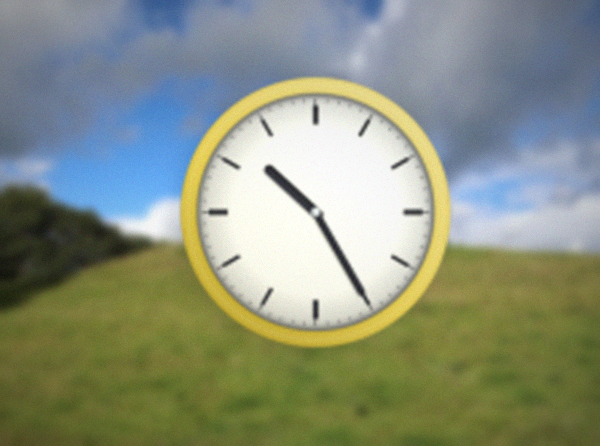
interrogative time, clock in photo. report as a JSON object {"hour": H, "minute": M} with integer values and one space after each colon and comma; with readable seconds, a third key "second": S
{"hour": 10, "minute": 25}
